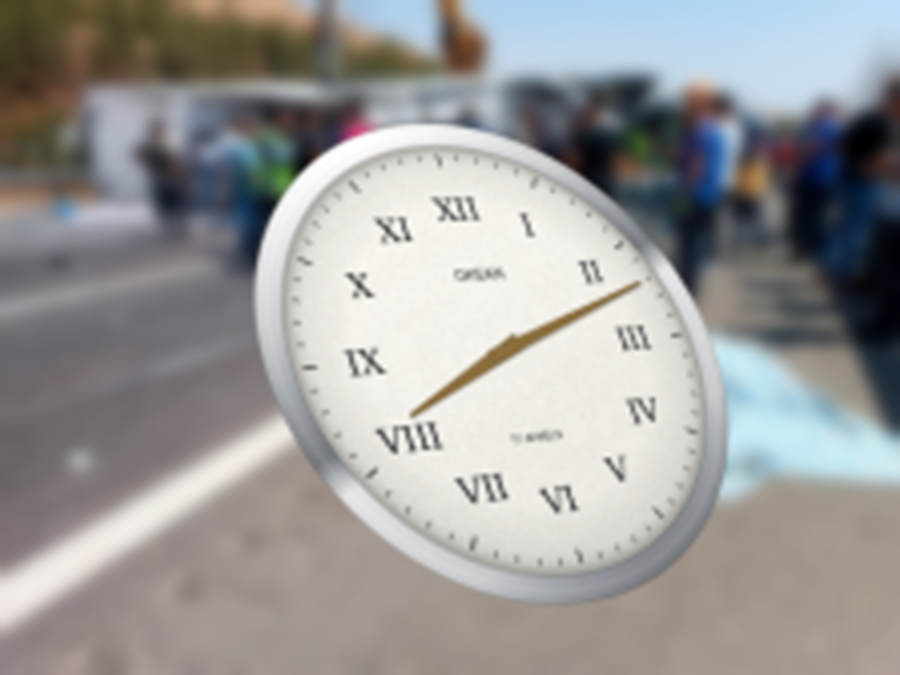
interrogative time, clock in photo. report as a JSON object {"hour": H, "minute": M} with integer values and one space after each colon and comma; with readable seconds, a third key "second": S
{"hour": 8, "minute": 12}
